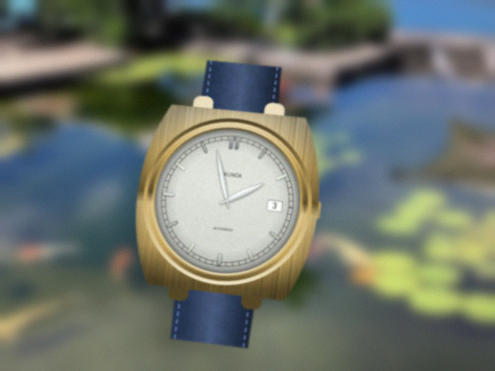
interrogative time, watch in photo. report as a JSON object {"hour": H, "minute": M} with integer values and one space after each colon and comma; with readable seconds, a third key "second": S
{"hour": 1, "minute": 57}
